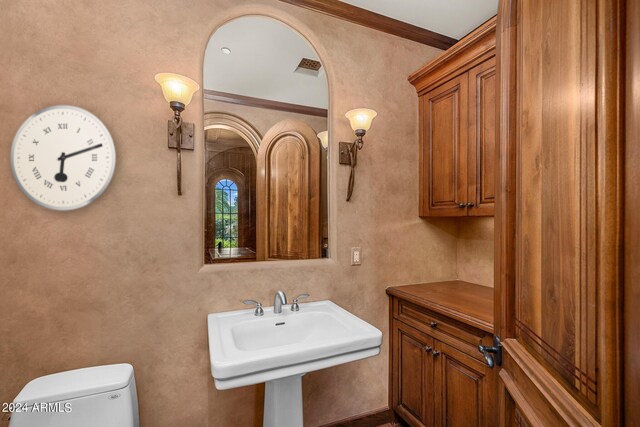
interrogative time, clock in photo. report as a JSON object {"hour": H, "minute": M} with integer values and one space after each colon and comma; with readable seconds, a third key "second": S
{"hour": 6, "minute": 12}
